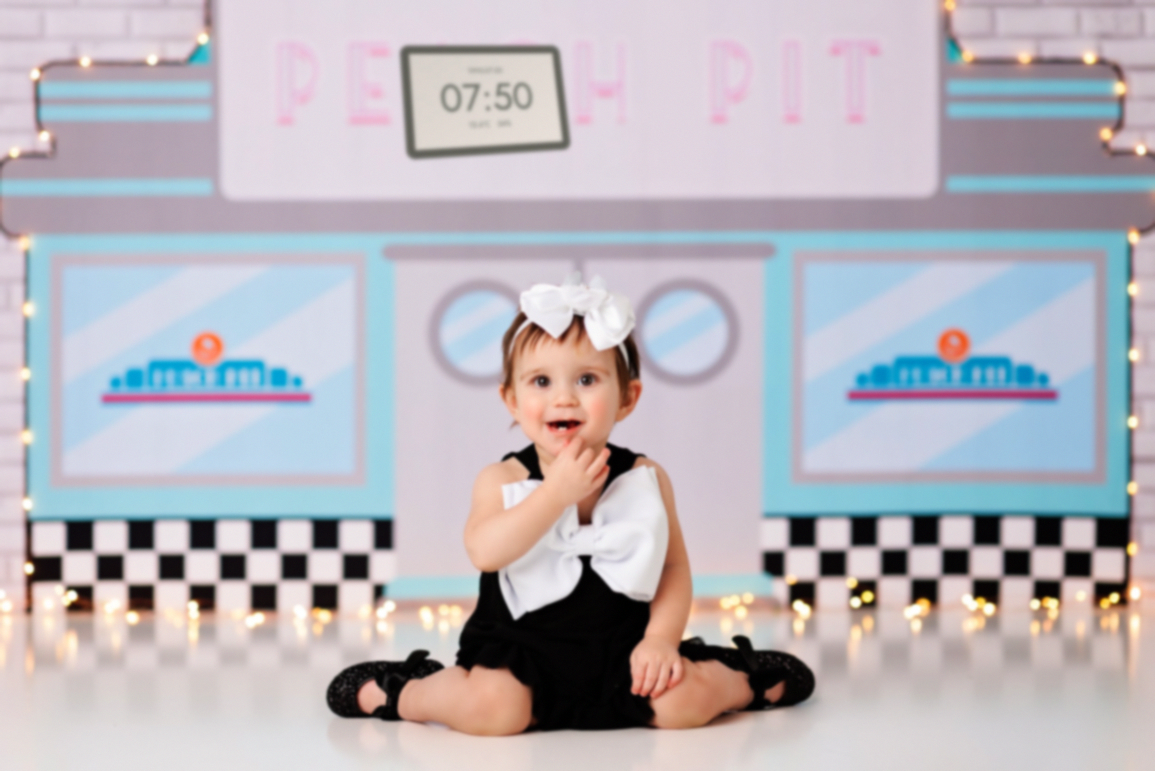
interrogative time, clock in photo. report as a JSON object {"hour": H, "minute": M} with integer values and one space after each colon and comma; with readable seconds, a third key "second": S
{"hour": 7, "minute": 50}
